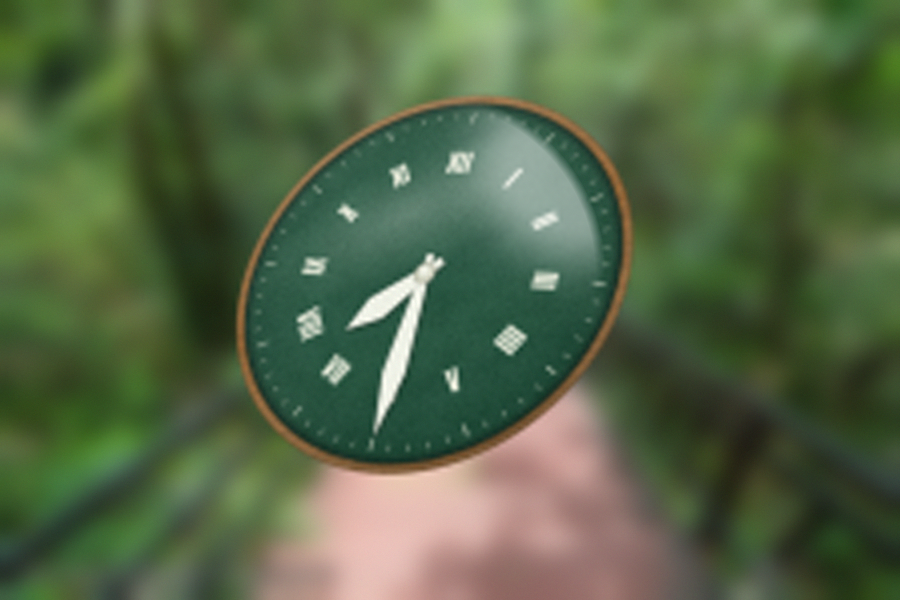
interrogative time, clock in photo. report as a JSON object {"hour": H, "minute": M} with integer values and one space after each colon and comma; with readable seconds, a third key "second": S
{"hour": 7, "minute": 30}
